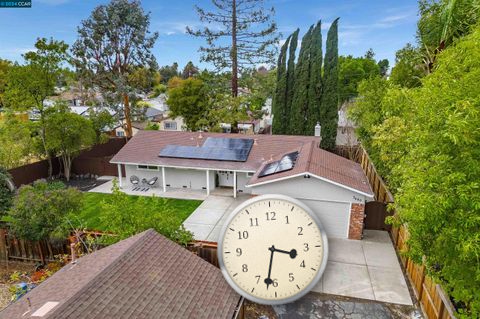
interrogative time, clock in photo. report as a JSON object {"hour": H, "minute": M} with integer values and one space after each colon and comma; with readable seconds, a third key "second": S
{"hour": 3, "minute": 32}
